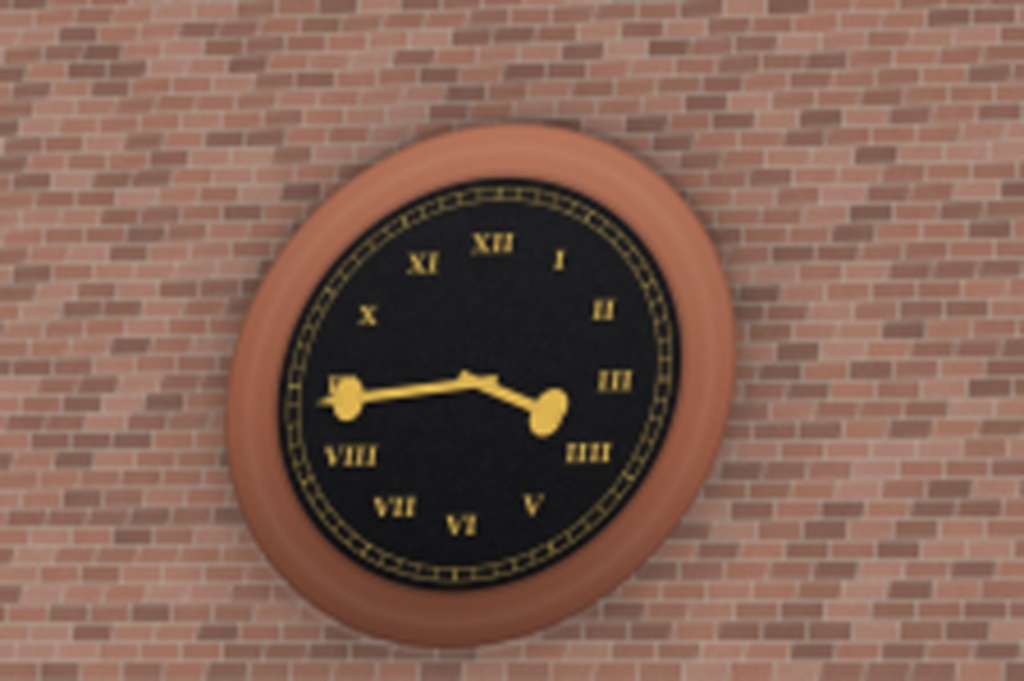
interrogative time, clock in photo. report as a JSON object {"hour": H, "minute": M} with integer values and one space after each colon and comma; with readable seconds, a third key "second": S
{"hour": 3, "minute": 44}
